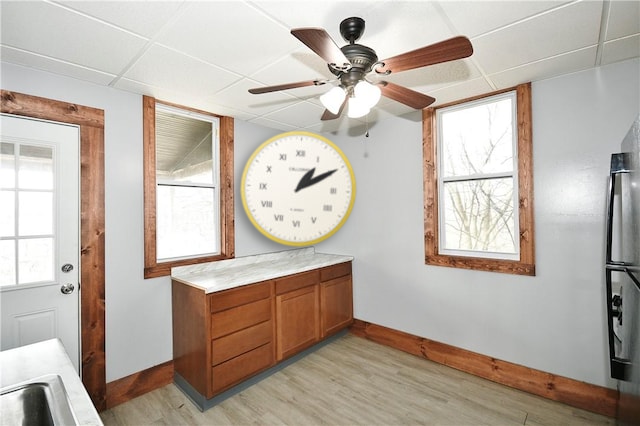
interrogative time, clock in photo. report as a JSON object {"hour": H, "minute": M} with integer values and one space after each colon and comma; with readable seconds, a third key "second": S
{"hour": 1, "minute": 10}
